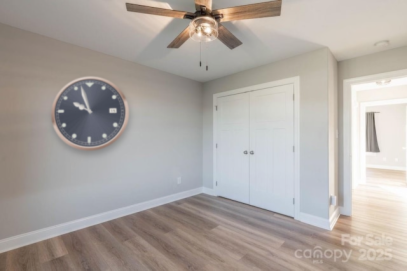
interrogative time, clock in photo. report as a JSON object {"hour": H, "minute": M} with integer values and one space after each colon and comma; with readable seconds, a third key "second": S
{"hour": 9, "minute": 57}
